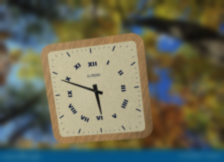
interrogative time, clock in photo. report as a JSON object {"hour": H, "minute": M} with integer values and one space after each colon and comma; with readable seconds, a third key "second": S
{"hour": 5, "minute": 49}
